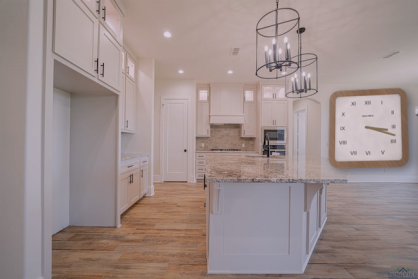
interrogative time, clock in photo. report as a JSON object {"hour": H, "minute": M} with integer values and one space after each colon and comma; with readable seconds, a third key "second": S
{"hour": 3, "minute": 18}
